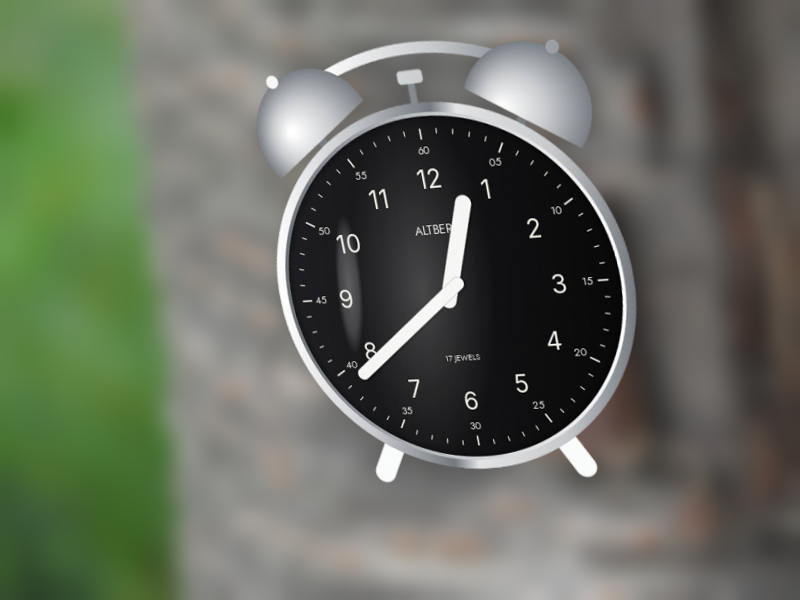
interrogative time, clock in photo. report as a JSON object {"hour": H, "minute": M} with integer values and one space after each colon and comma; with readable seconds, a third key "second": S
{"hour": 12, "minute": 39}
